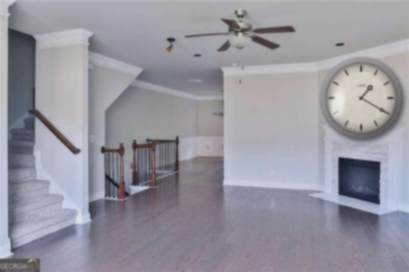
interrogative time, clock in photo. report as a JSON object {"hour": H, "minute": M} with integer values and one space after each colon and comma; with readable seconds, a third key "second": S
{"hour": 1, "minute": 20}
